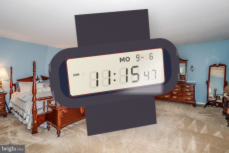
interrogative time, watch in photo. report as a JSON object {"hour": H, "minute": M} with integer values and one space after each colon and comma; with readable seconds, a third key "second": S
{"hour": 11, "minute": 15, "second": 47}
